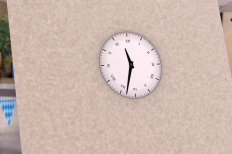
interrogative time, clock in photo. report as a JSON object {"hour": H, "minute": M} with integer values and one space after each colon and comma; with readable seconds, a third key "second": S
{"hour": 11, "minute": 33}
